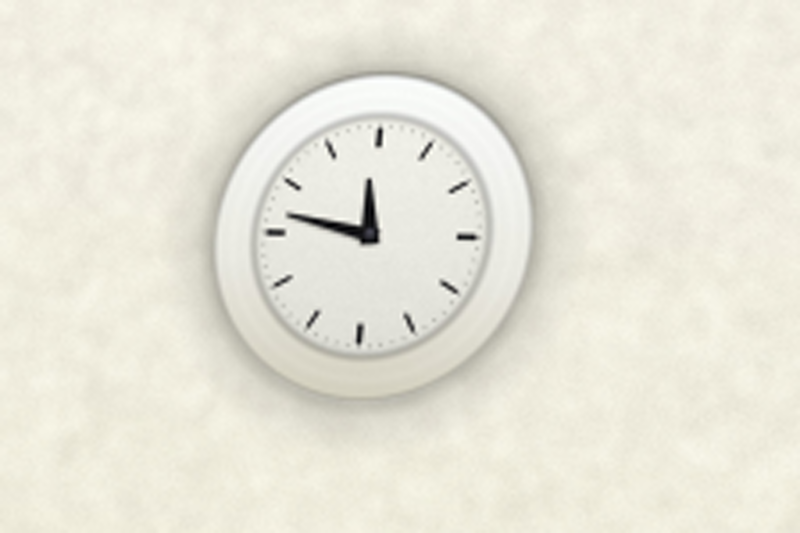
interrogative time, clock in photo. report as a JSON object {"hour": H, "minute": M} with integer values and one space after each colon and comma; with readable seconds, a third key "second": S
{"hour": 11, "minute": 47}
